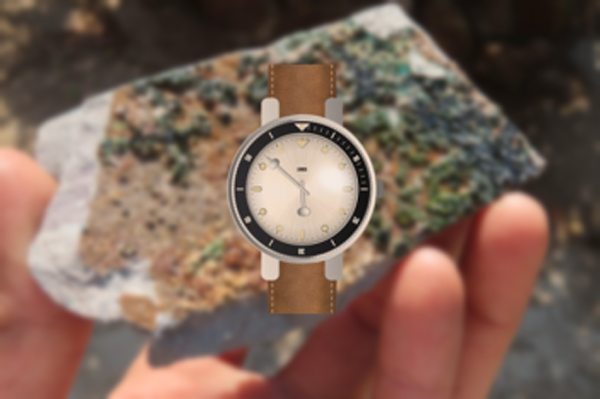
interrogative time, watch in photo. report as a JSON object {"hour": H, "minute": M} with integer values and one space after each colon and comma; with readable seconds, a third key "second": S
{"hour": 5, "minute": 52}
